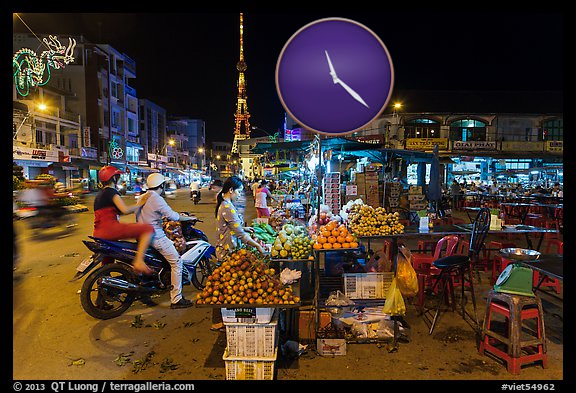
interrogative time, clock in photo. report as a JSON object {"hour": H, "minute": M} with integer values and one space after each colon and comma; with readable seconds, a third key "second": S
{"hour": 11, "minute": 22}
